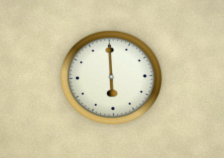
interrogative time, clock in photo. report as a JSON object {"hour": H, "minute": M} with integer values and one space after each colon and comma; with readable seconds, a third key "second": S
{"hour": 6, "minute": 0}
